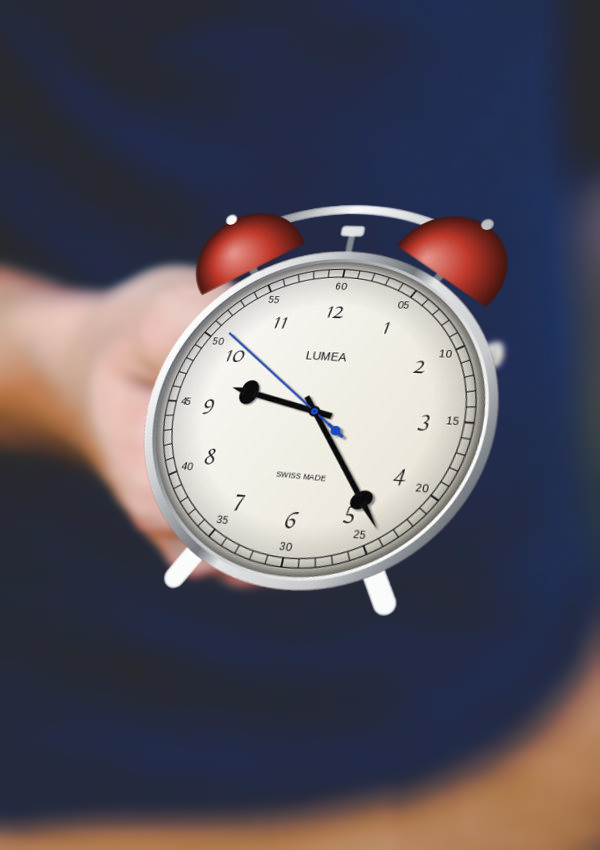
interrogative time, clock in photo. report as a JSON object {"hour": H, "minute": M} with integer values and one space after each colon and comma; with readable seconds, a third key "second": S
{"hour": 9, "minute": 23, "second": 51}
